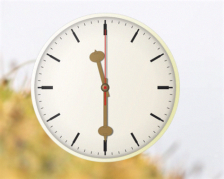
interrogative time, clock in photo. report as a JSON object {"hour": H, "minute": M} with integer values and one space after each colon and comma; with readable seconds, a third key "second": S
{"hour": 11, "minute": 30, "second": 0}
